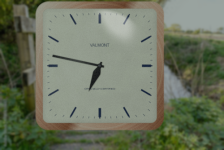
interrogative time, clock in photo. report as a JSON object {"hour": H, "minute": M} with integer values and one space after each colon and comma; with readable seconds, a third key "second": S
{"hour": 6, "minute": 47}
